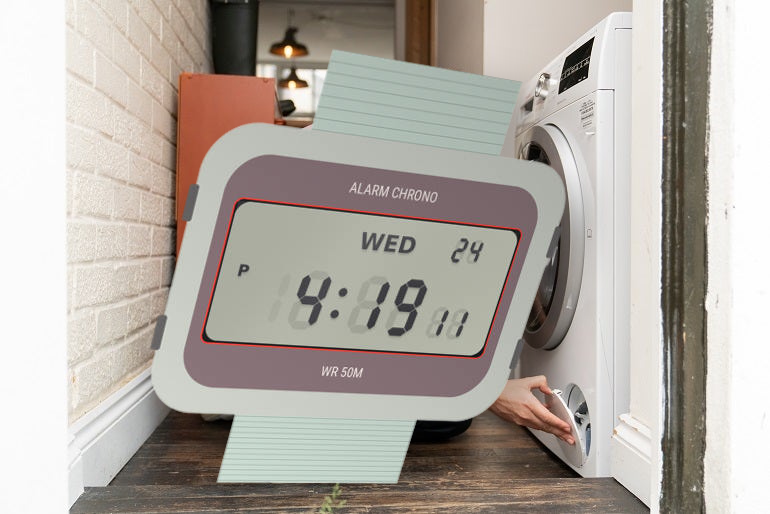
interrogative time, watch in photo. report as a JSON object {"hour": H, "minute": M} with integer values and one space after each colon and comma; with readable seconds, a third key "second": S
{"hour": 4, "minute": 19, "second": 11}
